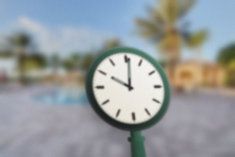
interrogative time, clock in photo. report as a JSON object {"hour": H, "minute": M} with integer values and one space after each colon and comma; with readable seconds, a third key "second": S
{"hour": 10, "minute": 1}
